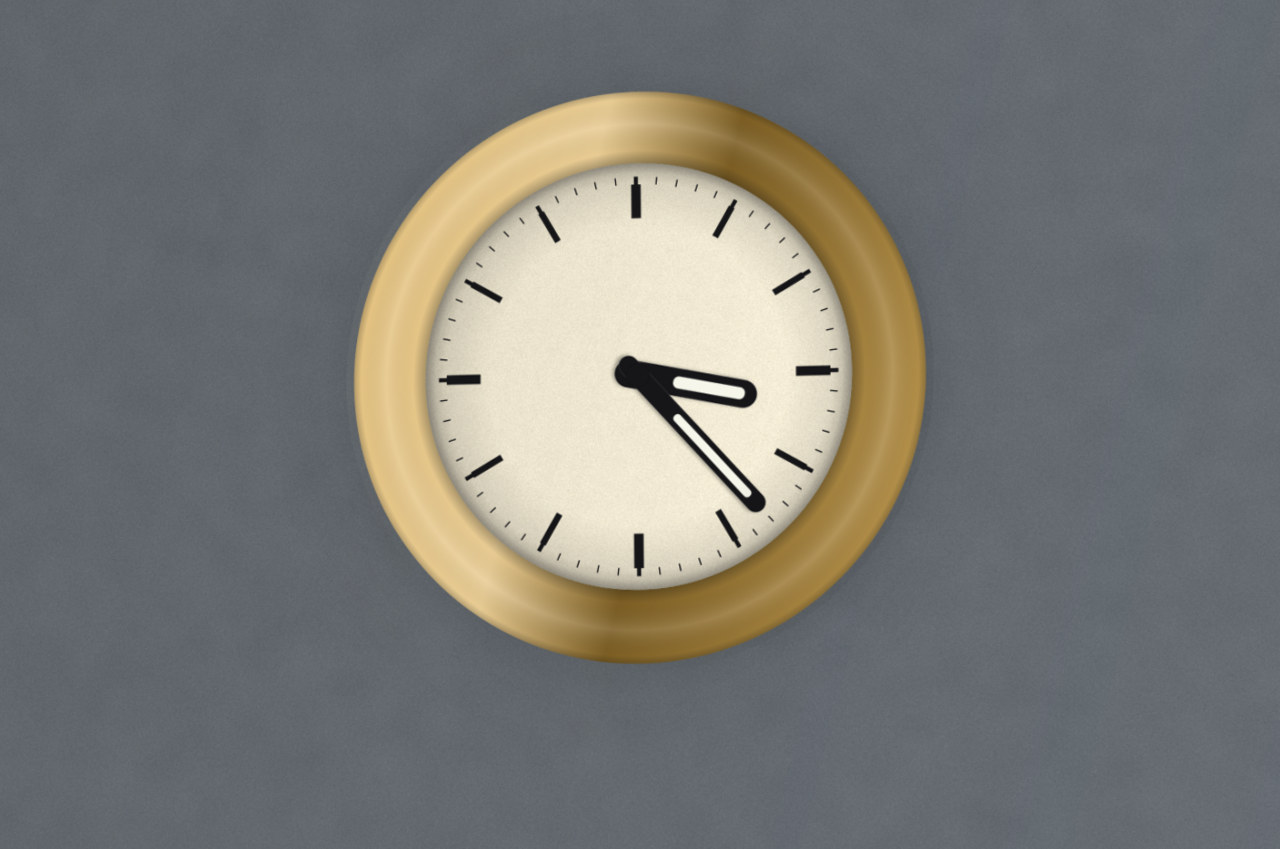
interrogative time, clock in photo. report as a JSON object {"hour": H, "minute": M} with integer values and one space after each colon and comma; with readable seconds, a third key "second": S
{"hour": 3, "minute": 23}
